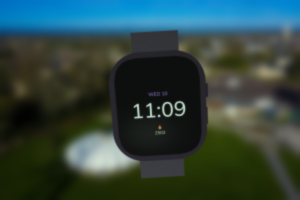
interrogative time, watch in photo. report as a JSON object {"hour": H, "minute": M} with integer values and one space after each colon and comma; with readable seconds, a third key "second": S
{"hour": 11, "minute": 9}
